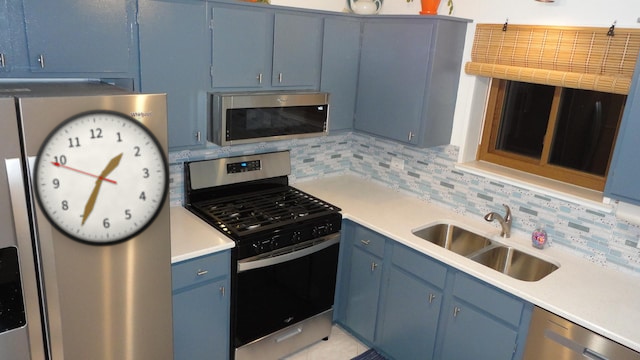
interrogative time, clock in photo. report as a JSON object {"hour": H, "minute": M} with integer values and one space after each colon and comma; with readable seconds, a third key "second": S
{"hour": 1, "minute": 34, "second": 49}
